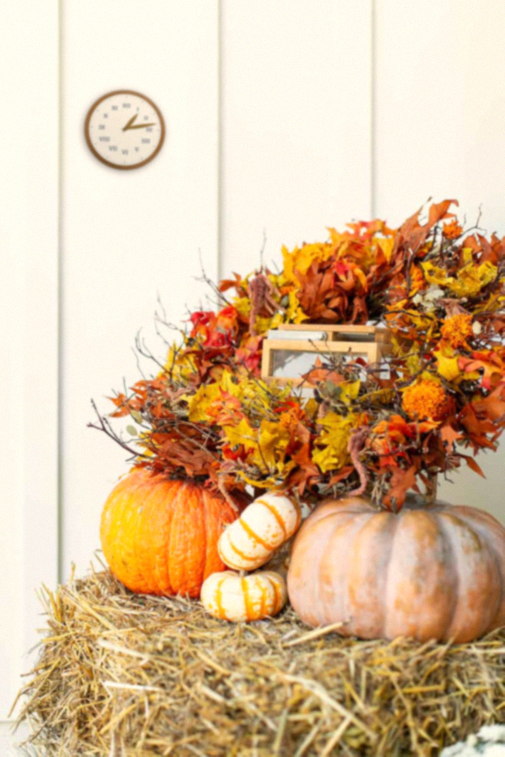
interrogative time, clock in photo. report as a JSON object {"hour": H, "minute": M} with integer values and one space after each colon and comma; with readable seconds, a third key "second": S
{"hour": 1, "minute": 13}
